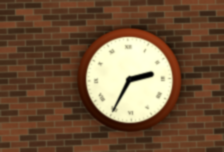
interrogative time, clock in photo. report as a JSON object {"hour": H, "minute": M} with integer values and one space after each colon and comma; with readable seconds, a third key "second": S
{"hour": 2, "minute": 35}
